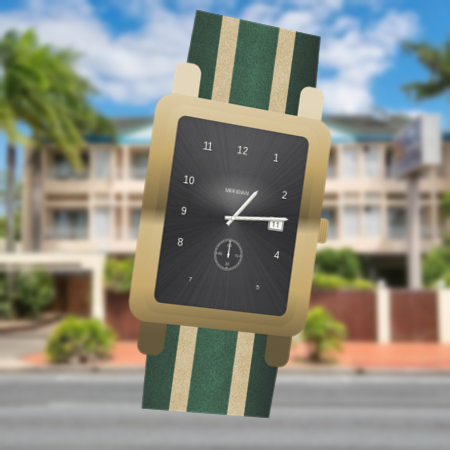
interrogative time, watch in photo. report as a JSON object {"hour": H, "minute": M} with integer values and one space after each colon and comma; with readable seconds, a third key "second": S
{"hour": 1, "minute": 14}
